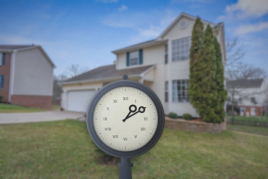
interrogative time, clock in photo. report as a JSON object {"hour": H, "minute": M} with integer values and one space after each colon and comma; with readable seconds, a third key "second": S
{"hour": 1, "minute": 10}
